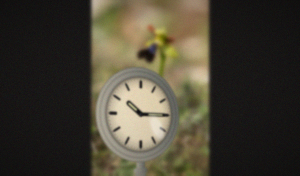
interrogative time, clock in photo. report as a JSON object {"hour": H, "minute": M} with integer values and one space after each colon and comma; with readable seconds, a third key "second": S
{"hour": 10, "minute": 15}
